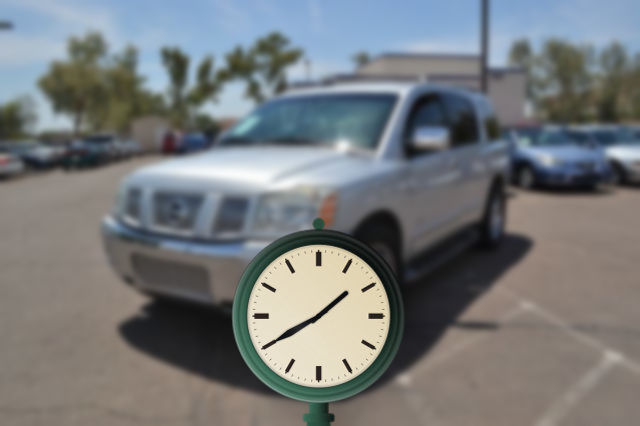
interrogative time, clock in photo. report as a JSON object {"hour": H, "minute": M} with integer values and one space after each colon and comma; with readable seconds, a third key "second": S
{"hour": 1, "minute": 40}
